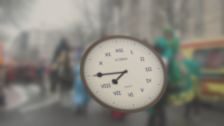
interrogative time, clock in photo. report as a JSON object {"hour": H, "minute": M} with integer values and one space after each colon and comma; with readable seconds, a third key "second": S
{"hour": 7, "minute": 45}
